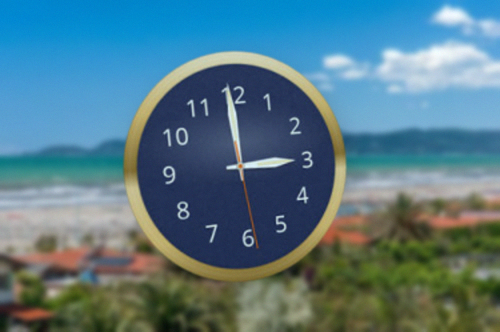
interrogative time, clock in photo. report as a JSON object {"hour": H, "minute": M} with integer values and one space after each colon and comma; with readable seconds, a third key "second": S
{"hour": 2, "minute": 59, "second": 29}
